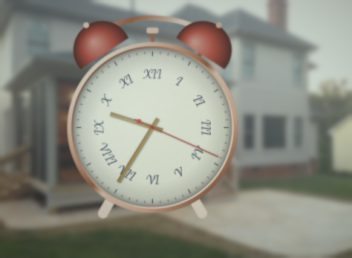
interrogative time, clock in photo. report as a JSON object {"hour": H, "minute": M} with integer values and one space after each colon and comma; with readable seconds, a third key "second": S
{"hour": 9, "minute": 35, "second": 19}
